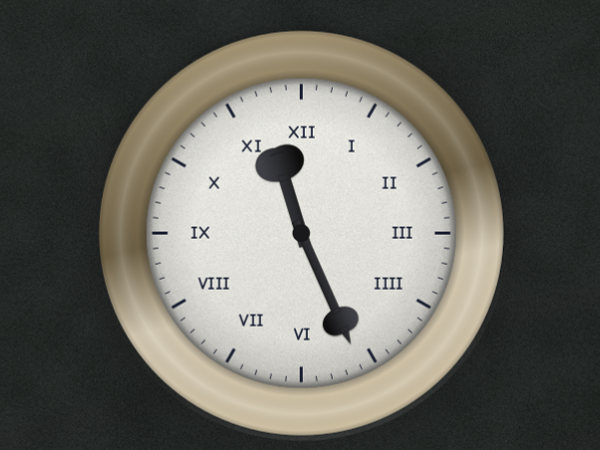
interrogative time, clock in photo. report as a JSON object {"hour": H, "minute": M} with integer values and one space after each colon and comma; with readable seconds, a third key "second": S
{"hour": 11, "minute": 26}
